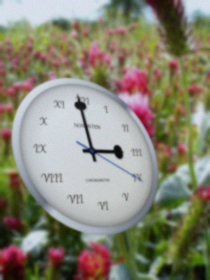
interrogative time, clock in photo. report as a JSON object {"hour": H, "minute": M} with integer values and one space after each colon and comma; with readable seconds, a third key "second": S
{"hour": 2, "minute": 59, "second": 20}
